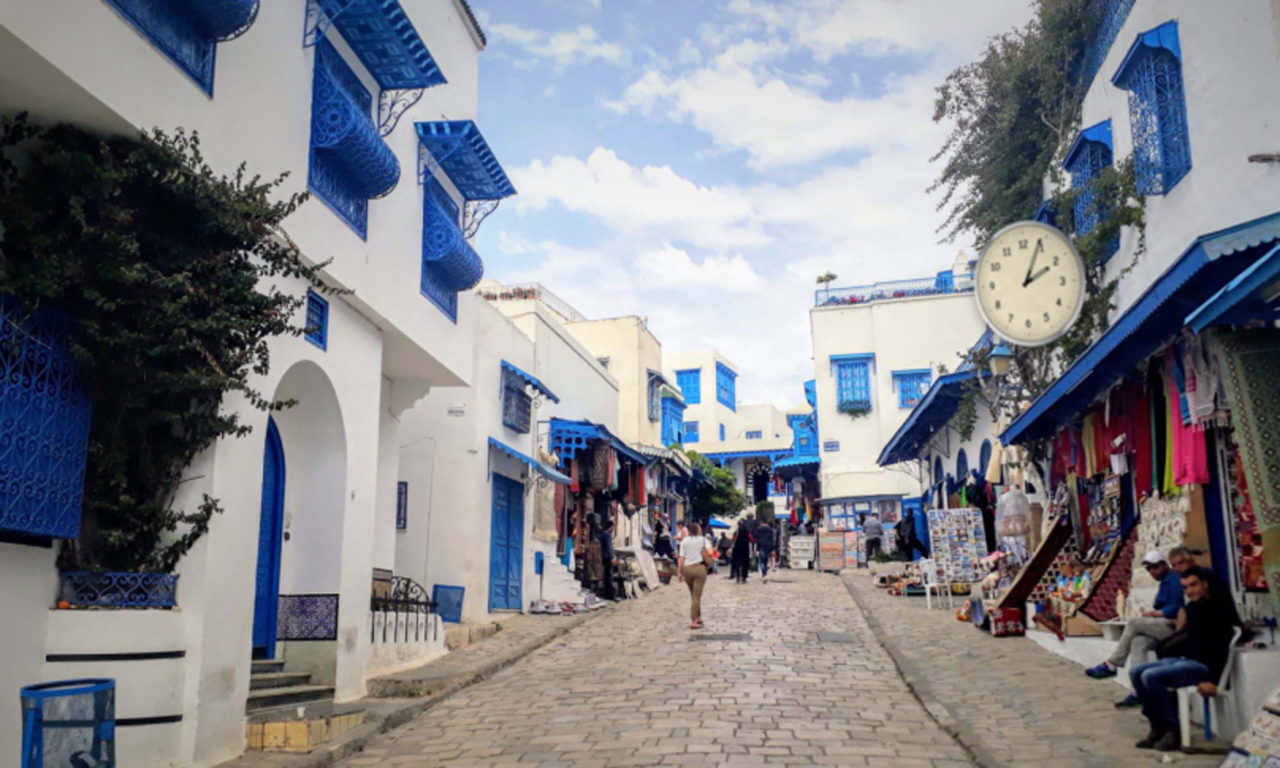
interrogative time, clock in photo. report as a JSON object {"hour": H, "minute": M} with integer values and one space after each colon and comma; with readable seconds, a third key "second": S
{"hour": 2, "minute": 4}
